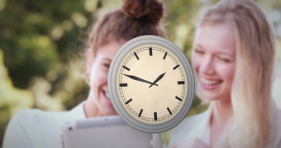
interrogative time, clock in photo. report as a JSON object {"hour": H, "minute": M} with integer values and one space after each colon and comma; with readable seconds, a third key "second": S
{"hour": 1, "minute": 48}
